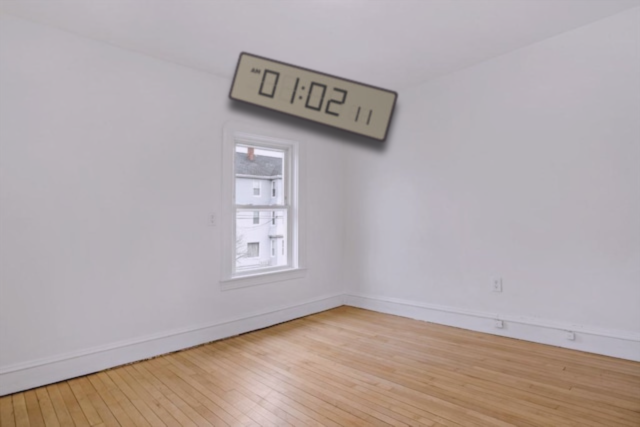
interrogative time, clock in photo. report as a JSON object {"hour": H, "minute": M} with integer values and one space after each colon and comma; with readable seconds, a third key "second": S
{"hour": 1, "minute": 2, "second": 11}
